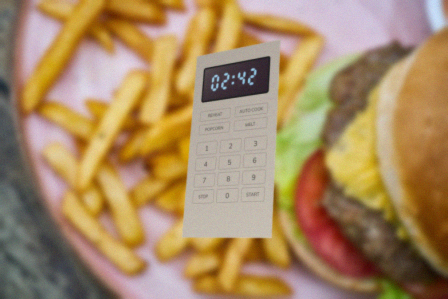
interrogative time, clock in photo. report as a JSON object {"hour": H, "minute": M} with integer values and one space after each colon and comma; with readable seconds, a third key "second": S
{"hour": 2, "minute": 42}
